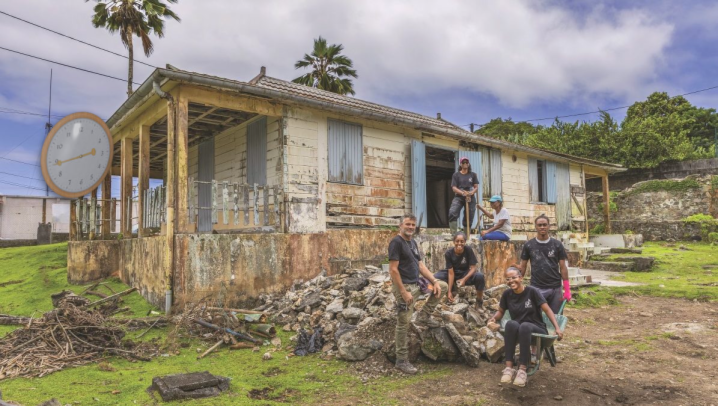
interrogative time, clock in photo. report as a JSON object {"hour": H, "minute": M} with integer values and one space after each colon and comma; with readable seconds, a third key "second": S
{"hour": 2, "minute": 44}
